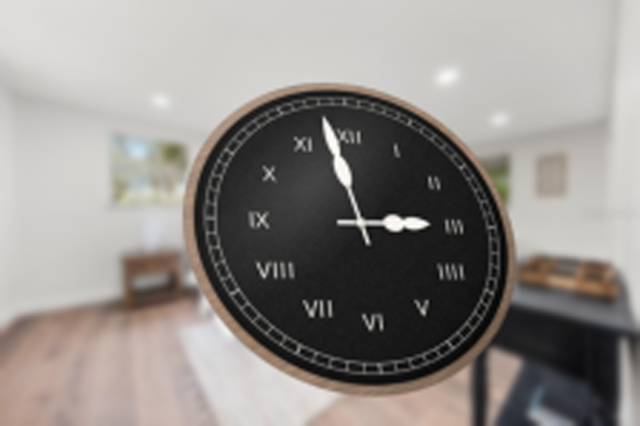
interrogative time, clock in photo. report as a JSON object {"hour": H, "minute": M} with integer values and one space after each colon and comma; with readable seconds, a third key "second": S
{"hour": 2, "minute": 58}
